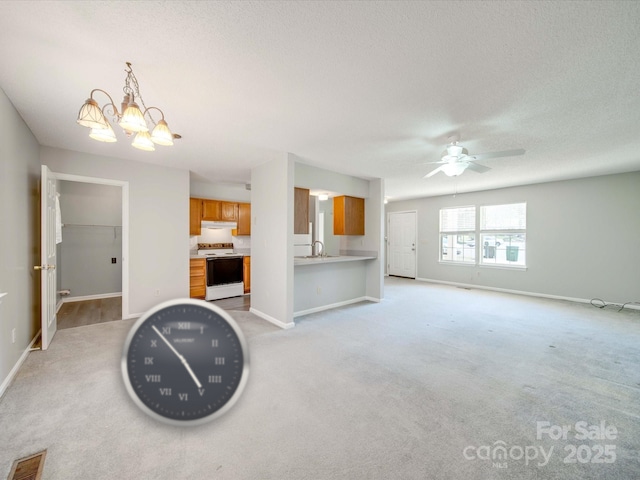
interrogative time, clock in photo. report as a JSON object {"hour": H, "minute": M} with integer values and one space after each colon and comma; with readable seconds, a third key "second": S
{"hour": 4, "minute": 53}
